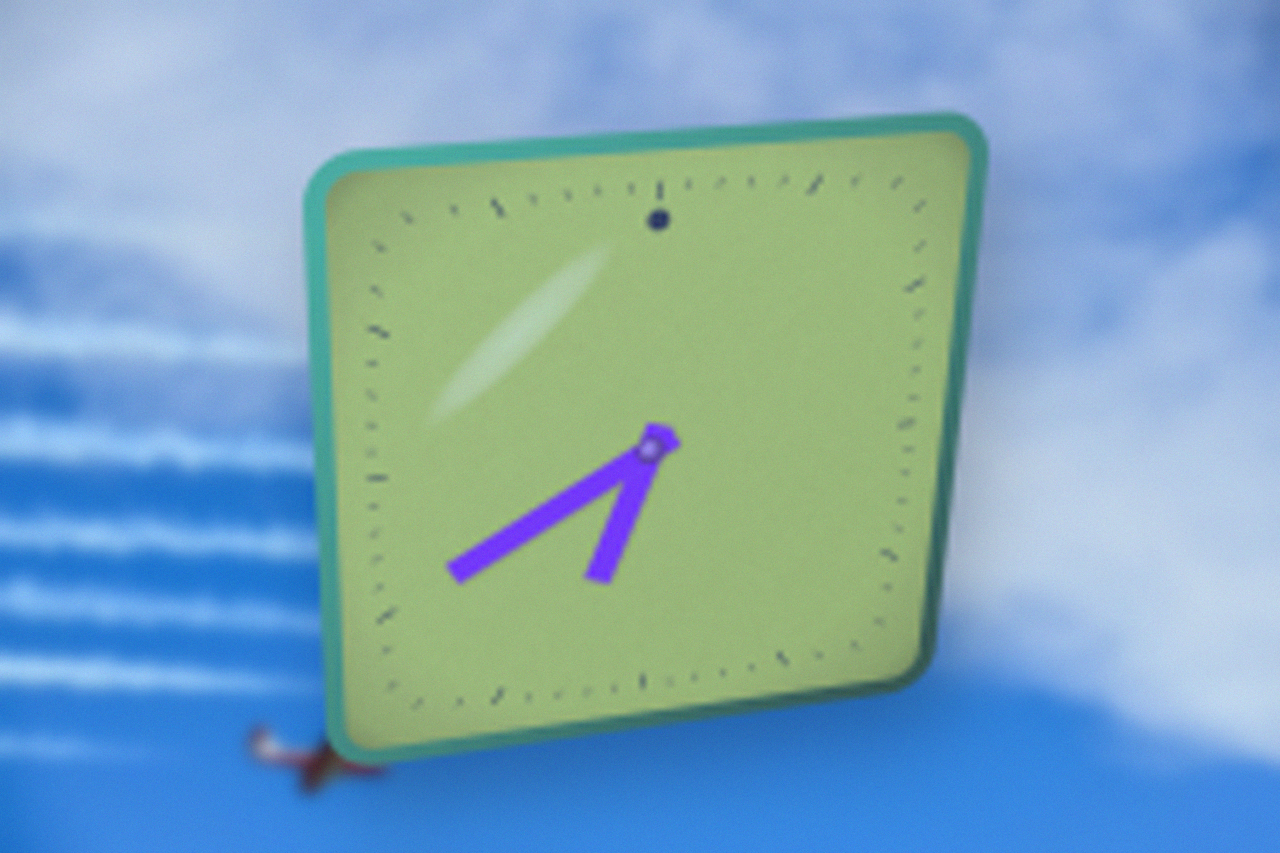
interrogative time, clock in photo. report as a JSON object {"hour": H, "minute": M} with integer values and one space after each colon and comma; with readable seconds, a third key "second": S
{"hour": 6, "minute": 40}
